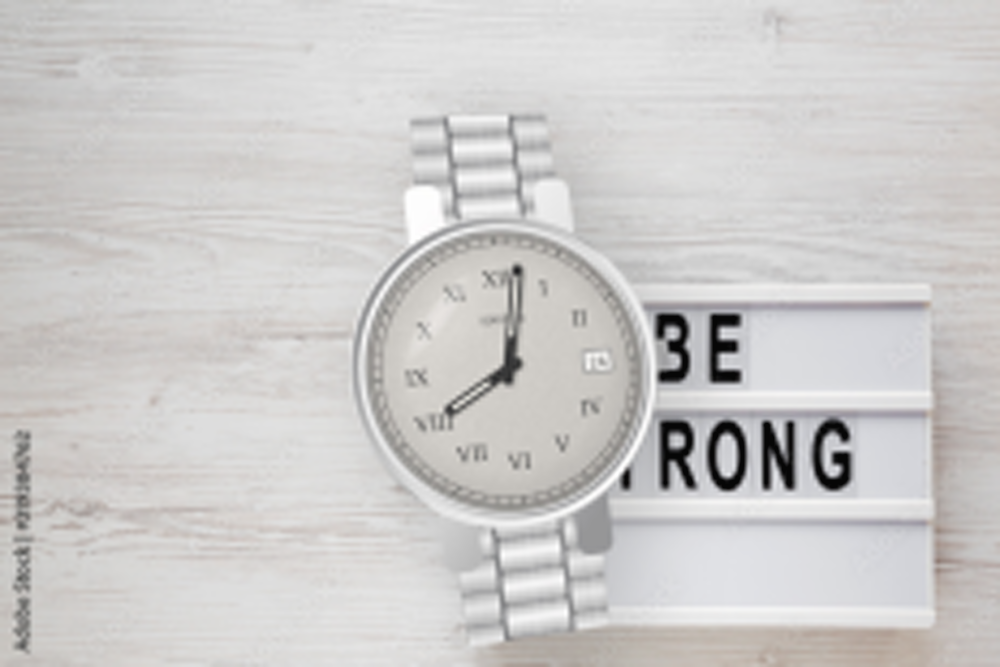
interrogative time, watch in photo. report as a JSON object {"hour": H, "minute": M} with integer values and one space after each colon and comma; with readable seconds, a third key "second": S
{"hour": 8, "minute": 2}
